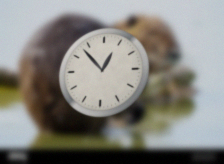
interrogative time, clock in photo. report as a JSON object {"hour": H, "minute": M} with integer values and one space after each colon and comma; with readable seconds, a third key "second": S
{"hour": 12, "minute": 53}
